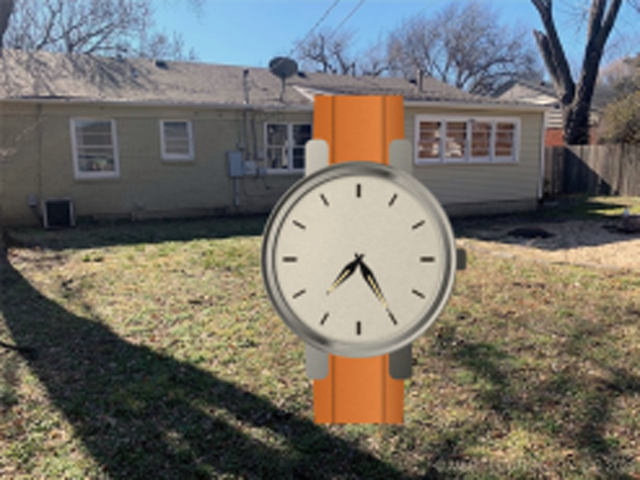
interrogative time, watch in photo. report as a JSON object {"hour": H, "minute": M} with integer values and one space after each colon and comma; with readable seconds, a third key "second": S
{"hour": 7, "minute": 25}
